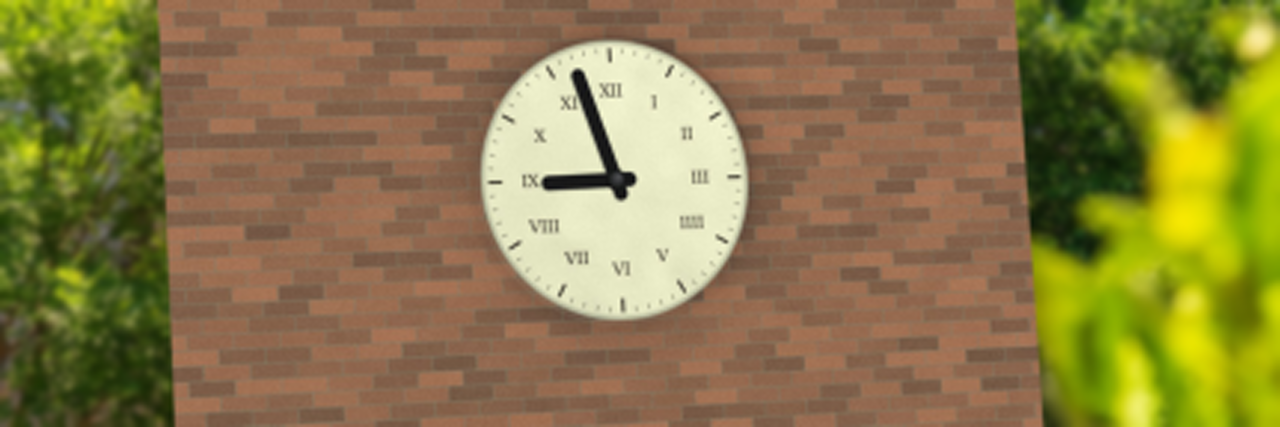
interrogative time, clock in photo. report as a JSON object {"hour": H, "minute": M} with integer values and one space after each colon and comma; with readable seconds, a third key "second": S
{"hour": 8, "minute": 57}
